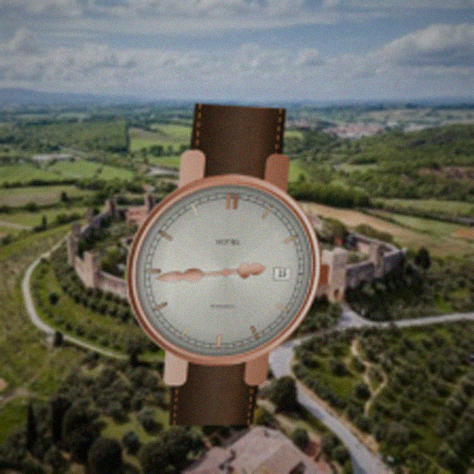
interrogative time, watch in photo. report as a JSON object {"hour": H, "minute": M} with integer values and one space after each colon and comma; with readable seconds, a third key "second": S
{"hour": 2, "minute": 44}
